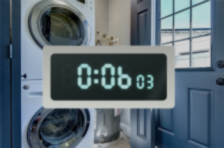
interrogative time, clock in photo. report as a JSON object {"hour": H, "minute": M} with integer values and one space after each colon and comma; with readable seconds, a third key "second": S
{"hour": 0, "minute": 6, "second": 3}
